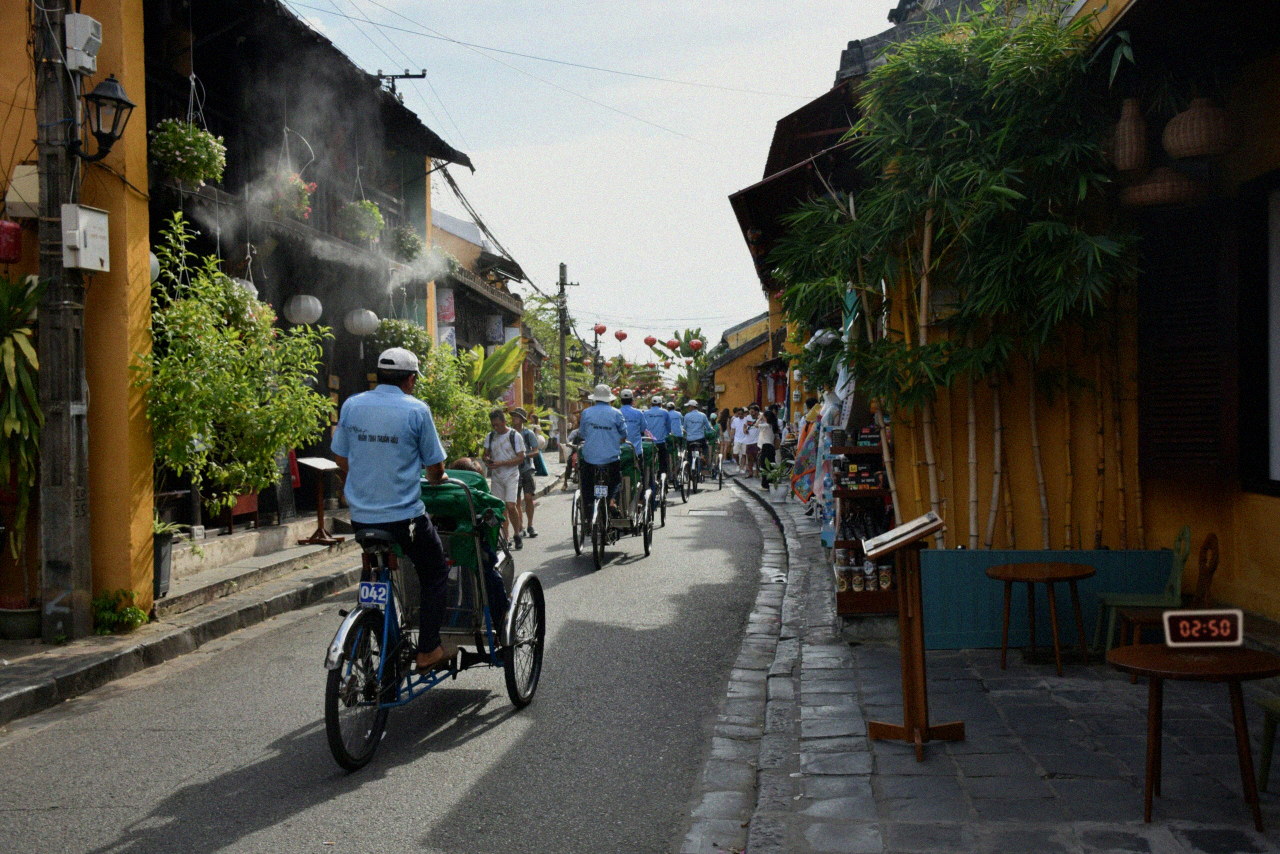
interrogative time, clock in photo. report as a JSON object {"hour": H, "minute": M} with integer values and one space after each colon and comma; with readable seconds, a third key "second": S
{"hour": 2, "minute": 50}
